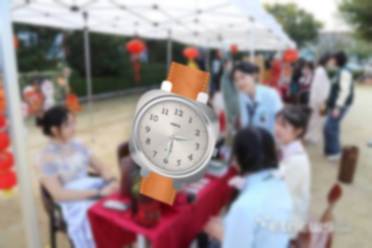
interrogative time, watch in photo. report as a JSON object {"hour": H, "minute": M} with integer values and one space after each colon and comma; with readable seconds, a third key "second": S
{"hour": 2, "minute": 30}
